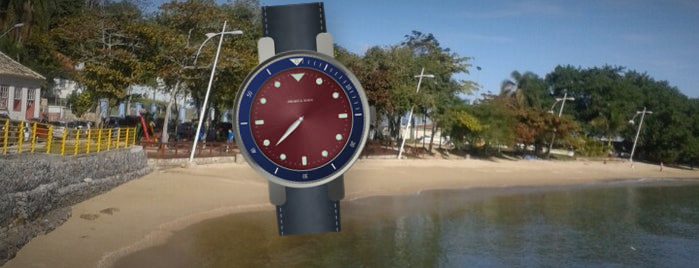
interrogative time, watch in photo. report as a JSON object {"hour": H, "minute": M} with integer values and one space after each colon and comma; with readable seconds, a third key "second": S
{"hour": 7, "minute": 38}
